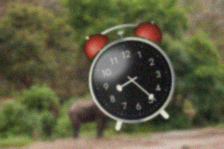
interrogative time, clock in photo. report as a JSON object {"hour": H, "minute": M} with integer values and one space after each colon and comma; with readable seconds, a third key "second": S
{"hour": 8, "minute": 24}
